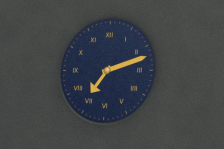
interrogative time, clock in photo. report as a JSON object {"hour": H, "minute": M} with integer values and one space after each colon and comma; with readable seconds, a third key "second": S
{"hour": 7, "minute": 12}
